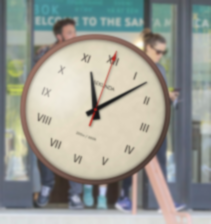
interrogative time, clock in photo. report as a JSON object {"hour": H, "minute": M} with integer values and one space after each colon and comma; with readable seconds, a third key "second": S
{"hour": 11, "minute": 7, "second": 0}
